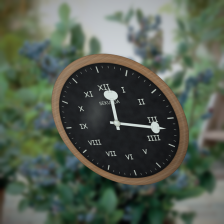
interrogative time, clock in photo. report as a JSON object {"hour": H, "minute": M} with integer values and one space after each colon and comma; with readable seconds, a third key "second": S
{"hour": 12, "minute": 17}
